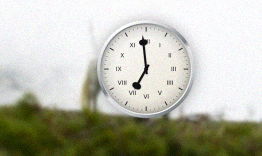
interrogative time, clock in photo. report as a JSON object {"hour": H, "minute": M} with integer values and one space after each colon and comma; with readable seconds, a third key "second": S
{"hour": 6, "minute": 59}
